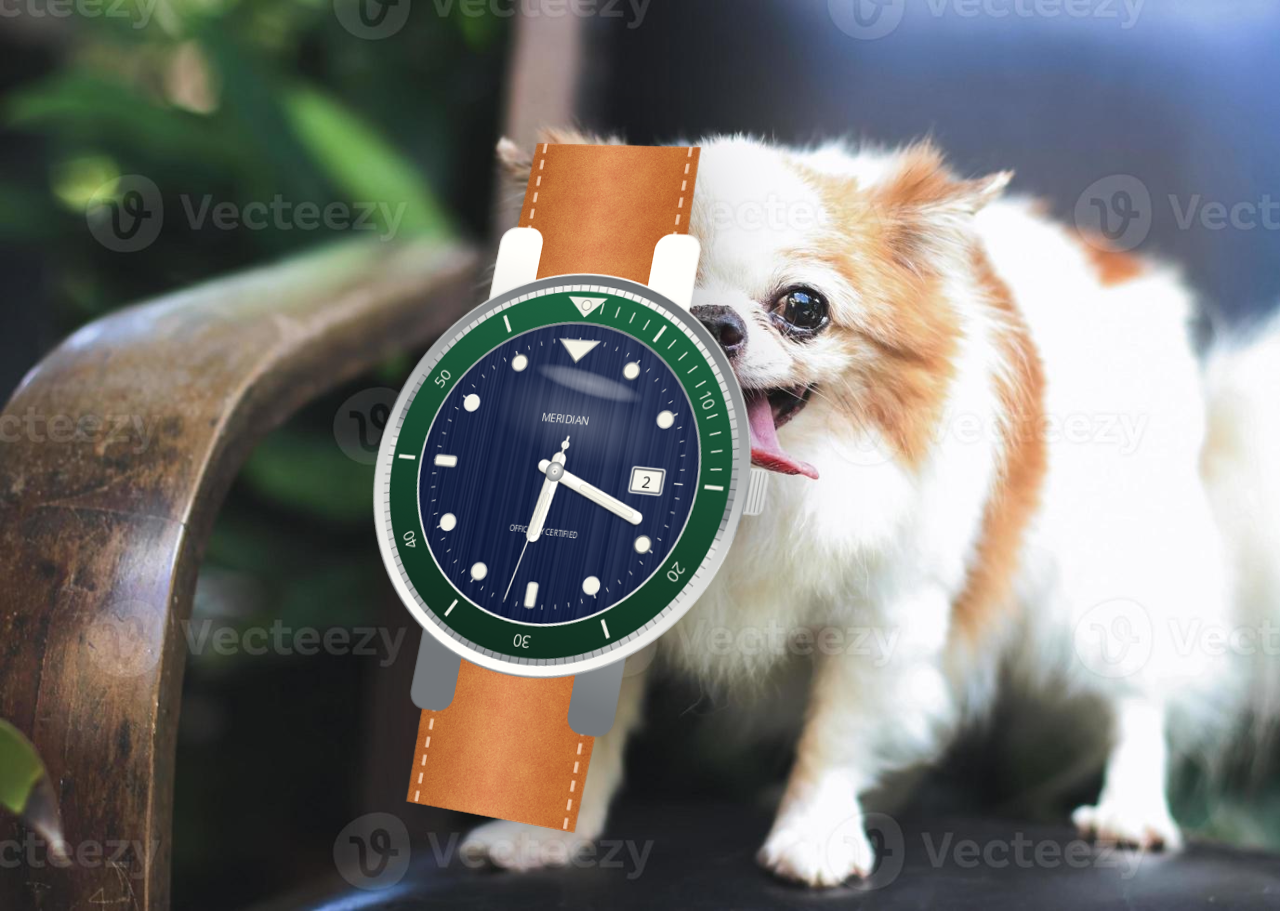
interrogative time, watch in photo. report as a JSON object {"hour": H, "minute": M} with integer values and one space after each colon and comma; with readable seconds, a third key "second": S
{"hour": 6, "minute": 18, "second": 32}
